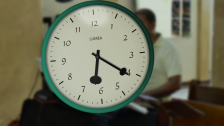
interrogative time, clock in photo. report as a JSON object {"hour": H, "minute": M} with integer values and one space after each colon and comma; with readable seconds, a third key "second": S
{"hour": 6, "minute": 21}
